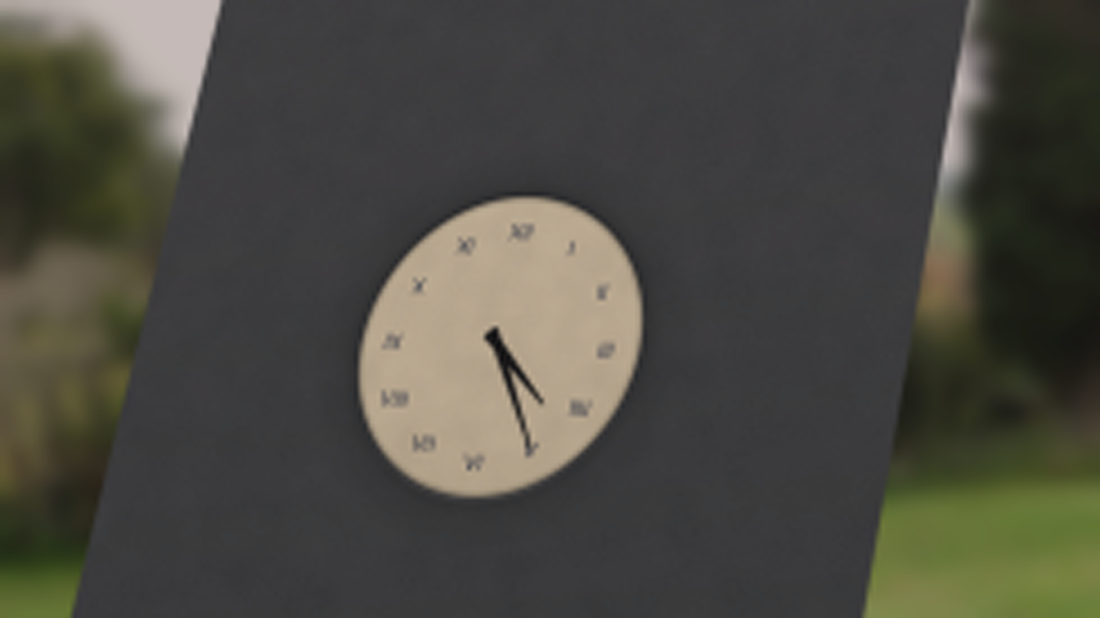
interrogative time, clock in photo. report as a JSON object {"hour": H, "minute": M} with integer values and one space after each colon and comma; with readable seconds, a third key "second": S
{"hour": 4, "minute": 25}
